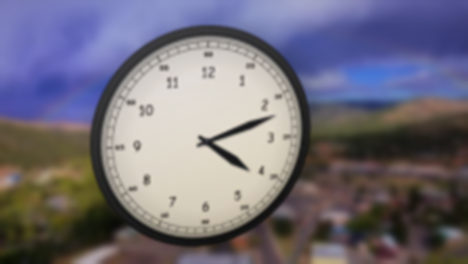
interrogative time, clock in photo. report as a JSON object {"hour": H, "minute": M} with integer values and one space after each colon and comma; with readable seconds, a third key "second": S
{"hour": 4, "minute": 12}
